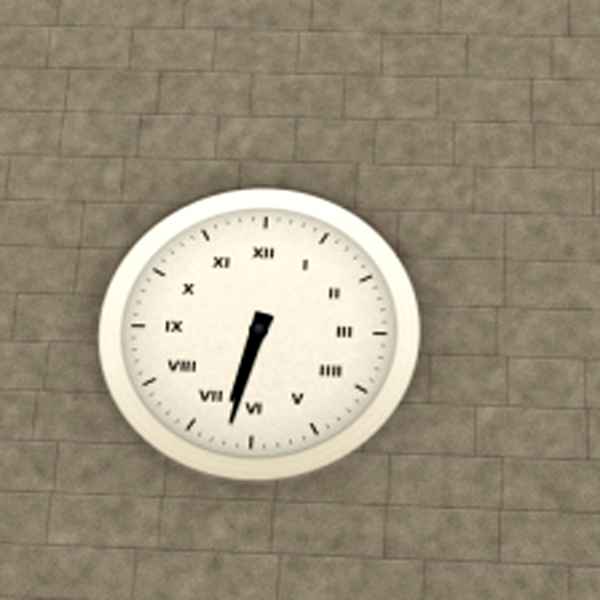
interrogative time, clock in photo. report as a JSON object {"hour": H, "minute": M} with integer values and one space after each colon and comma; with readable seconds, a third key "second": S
{"hour": 6, "minute": 32}
